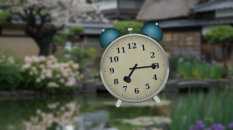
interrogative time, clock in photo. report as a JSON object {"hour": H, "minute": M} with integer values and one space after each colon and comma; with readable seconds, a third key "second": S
{"hour": 7, "minute": 15}
